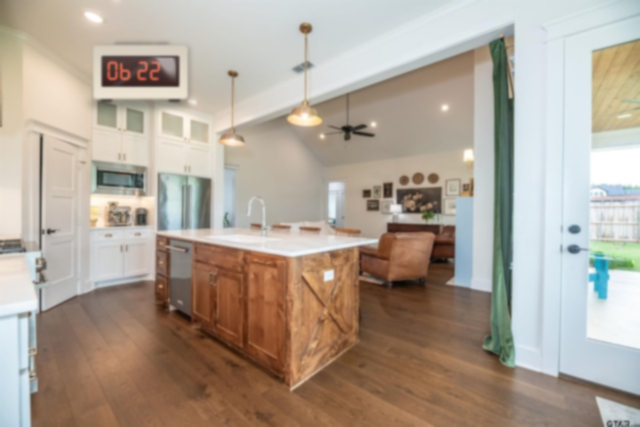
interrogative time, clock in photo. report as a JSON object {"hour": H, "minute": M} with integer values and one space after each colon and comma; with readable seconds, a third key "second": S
{"hour": 6, "minute": 22}
